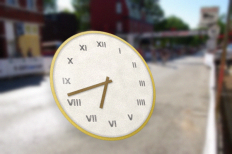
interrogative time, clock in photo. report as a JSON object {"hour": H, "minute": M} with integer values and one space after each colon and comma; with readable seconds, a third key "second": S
{"hour": 6, "minute": 42}
